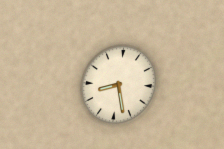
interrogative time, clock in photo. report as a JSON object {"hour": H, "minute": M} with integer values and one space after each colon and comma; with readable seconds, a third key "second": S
{"hour": 8, "minute": 27}
